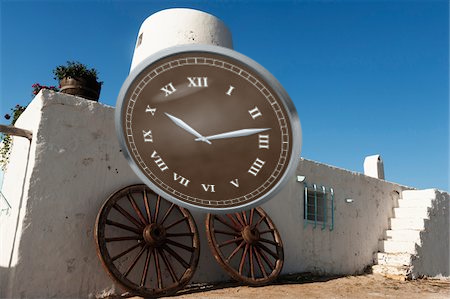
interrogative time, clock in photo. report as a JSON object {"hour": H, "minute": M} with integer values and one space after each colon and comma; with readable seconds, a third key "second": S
{"hour": 10, "minute": 13}
